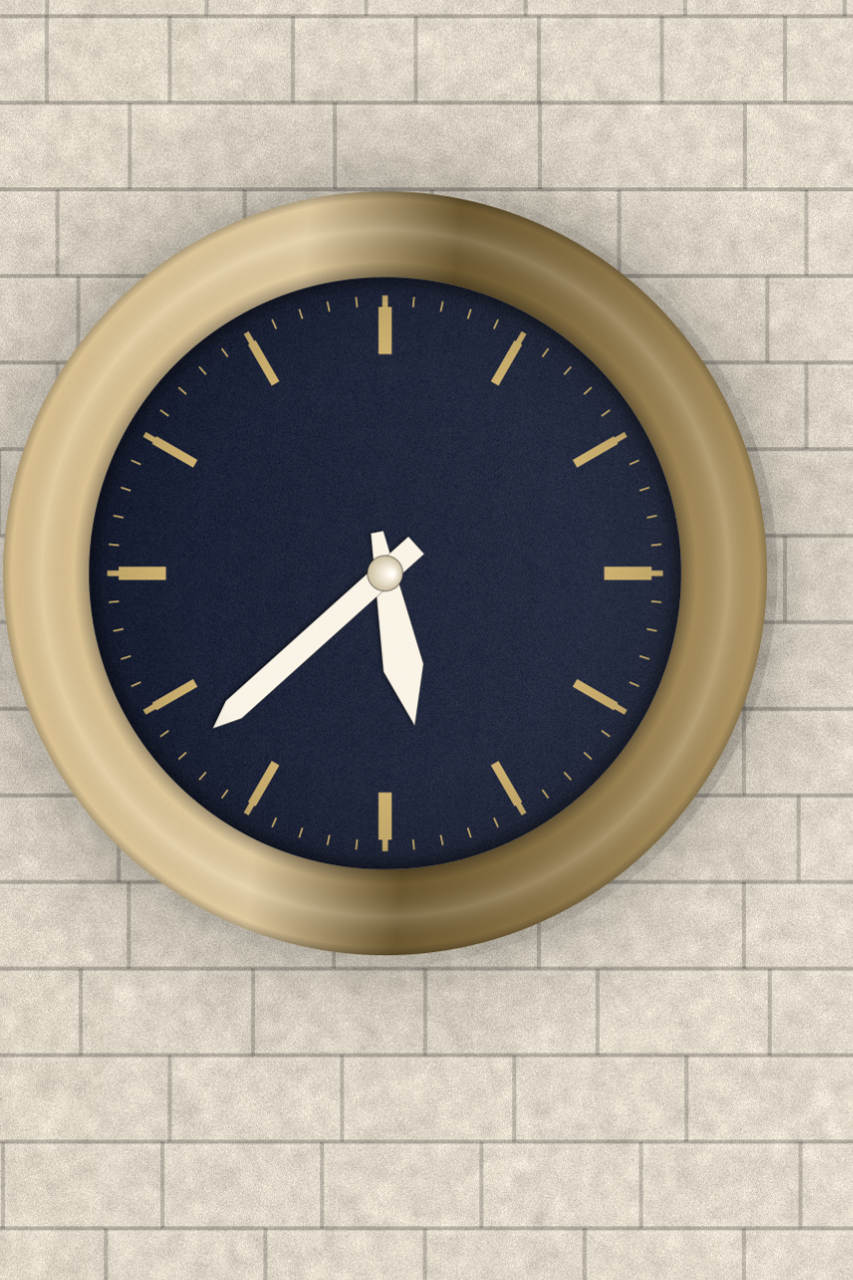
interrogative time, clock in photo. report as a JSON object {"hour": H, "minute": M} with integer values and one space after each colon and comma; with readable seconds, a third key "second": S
{"hour": 5, "minute": 38}
